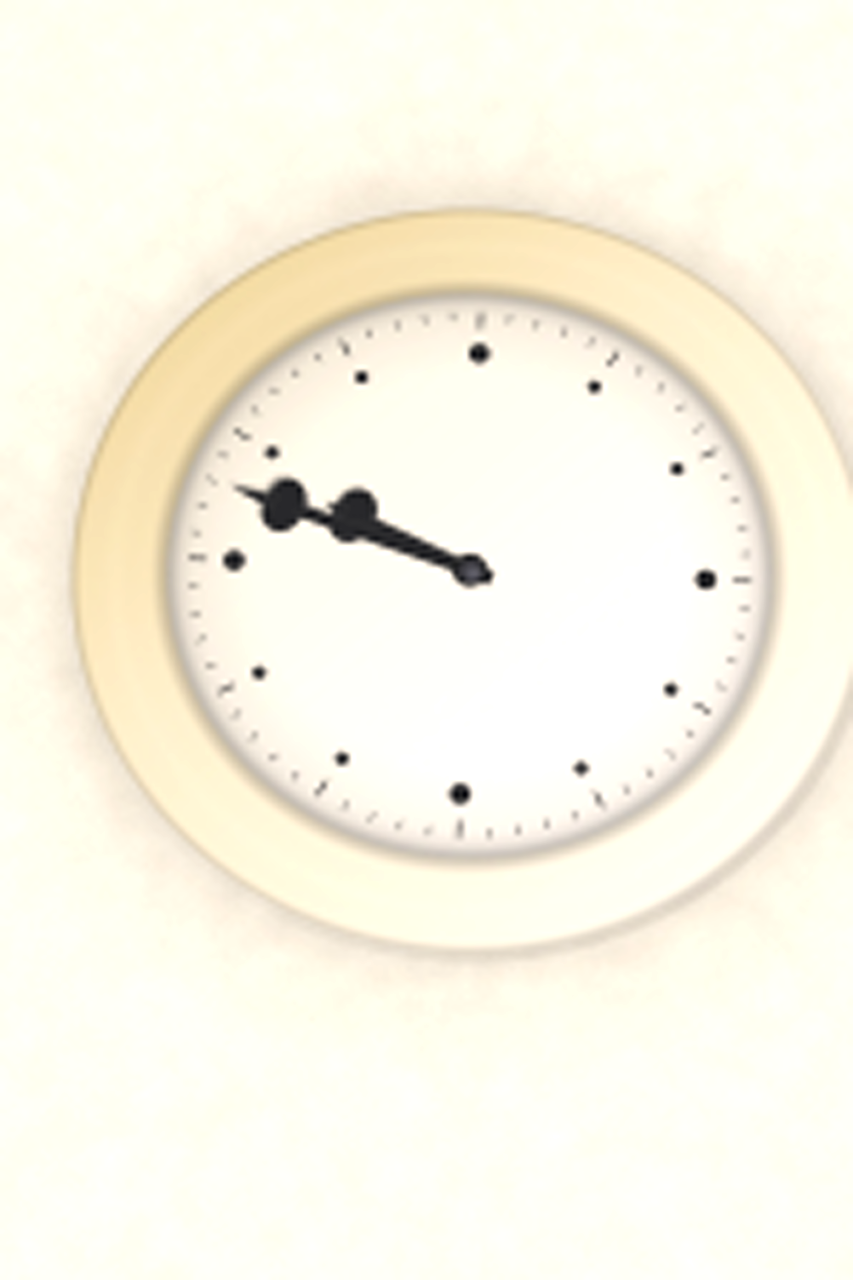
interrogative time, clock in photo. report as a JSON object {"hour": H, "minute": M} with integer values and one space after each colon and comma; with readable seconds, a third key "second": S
{"hour": 9, "minute": 48}
